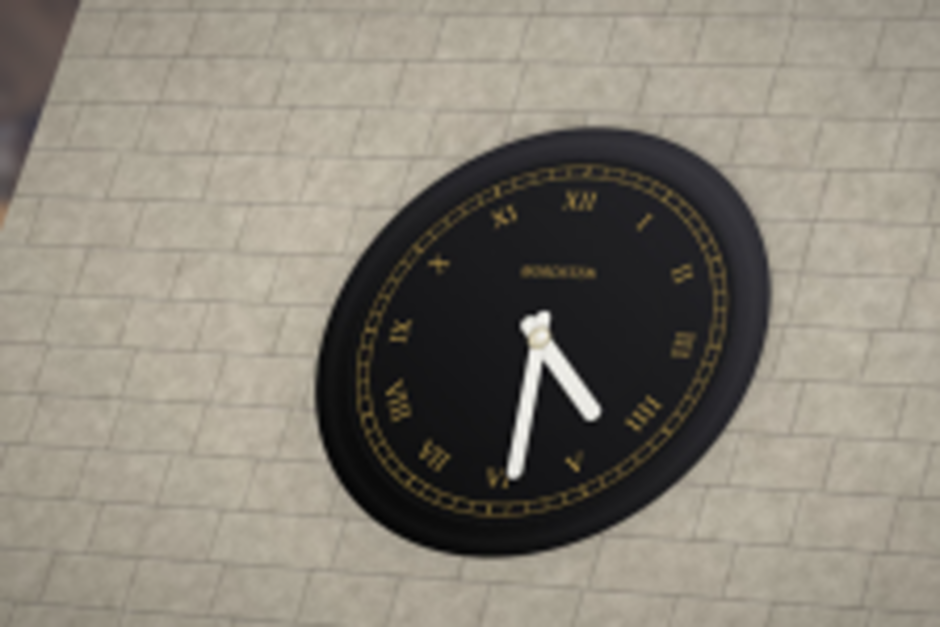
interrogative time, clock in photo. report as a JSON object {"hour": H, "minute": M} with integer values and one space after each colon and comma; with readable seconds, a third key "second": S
{"hour": 4, "minute": 29}
